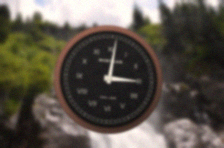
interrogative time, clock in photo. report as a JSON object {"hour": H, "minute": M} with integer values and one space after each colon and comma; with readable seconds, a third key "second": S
{"hour": 3, "minute": 1}
